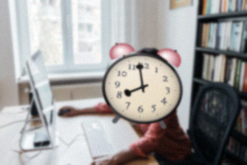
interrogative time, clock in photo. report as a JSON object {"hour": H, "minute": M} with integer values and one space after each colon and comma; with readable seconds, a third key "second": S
{"hour": 7, "minute": 58}
